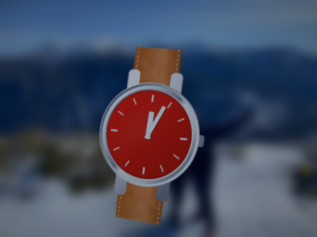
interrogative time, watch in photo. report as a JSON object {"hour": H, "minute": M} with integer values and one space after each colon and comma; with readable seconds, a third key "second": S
{"hour": 12, "minute": 4}
